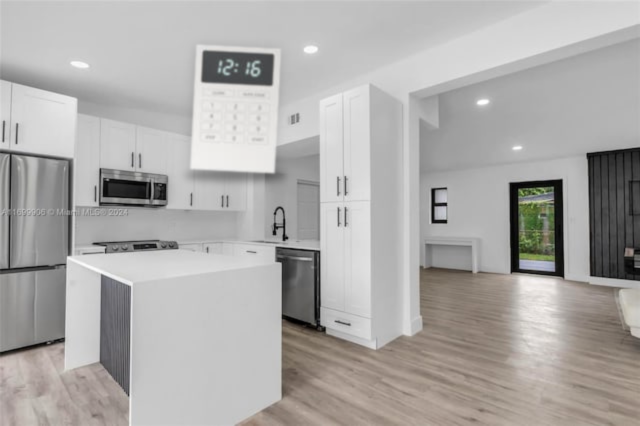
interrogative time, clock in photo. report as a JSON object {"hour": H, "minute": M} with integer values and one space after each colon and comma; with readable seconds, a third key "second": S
{"hour": 12, "minute": 16}
